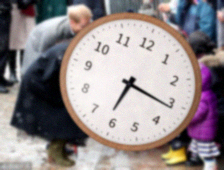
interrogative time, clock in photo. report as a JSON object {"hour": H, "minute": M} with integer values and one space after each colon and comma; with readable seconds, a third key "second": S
{"hour": 6, "minute": 16}
